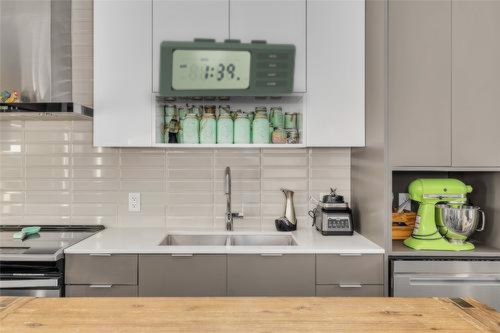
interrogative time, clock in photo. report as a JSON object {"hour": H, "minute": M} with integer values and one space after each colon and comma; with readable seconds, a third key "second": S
{"hour": 1, "minute": 39}
